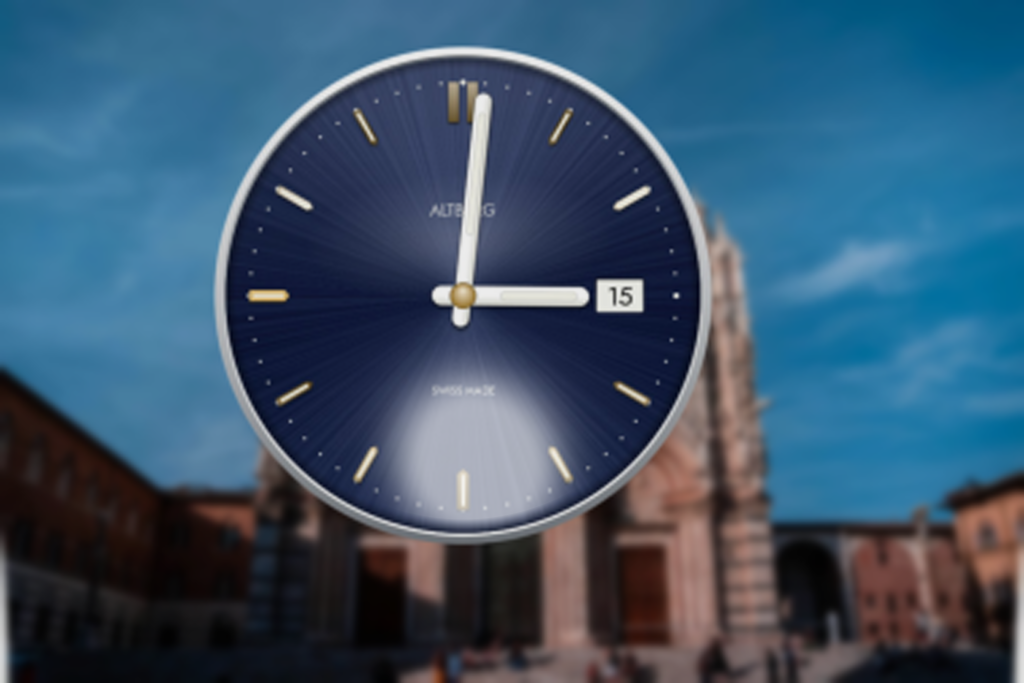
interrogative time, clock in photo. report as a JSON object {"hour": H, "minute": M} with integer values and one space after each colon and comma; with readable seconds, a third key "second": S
{"hour": 3, "minute": 1}
